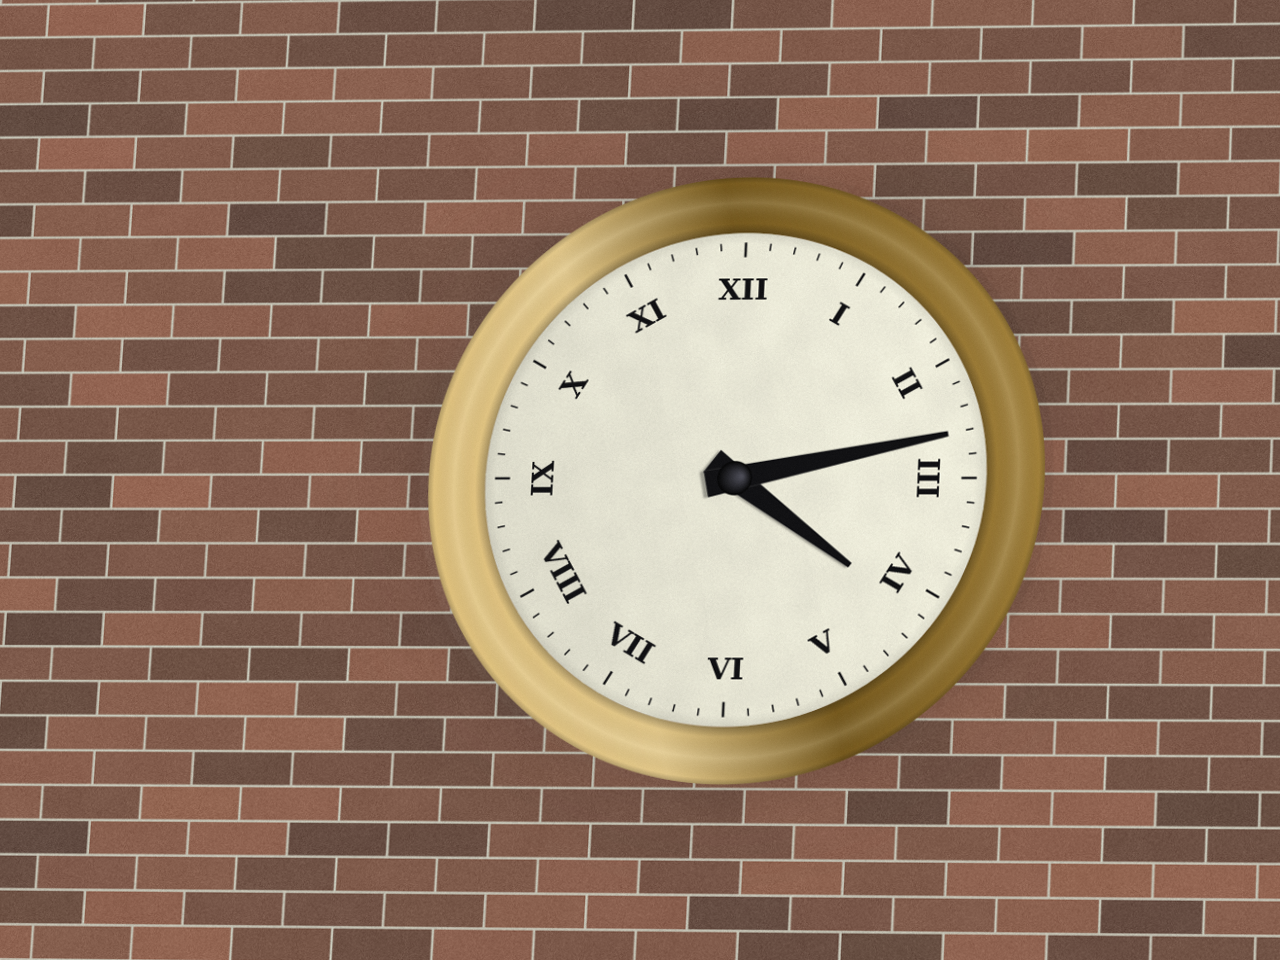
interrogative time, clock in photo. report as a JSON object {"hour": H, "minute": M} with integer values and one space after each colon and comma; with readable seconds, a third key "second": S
{"hour": 4, "minute": 13}
